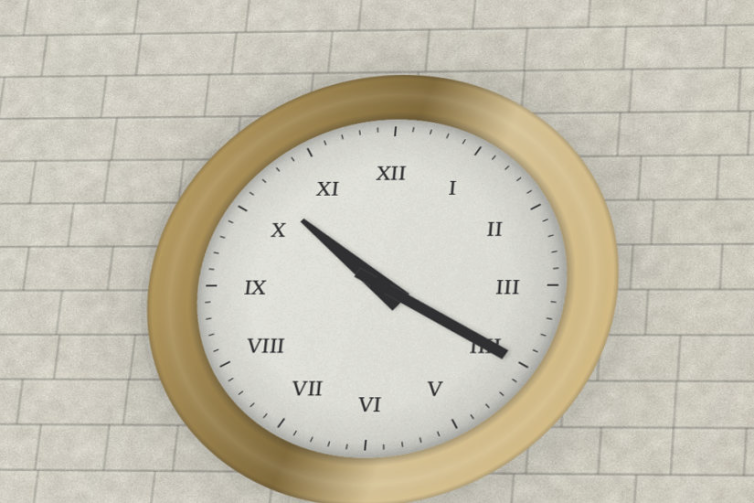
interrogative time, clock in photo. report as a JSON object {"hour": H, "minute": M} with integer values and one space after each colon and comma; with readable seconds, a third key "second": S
{"hour": 10, "minute": 20}
